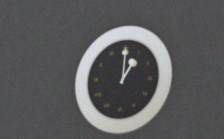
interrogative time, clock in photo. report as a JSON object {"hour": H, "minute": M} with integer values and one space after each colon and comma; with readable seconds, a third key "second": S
{"hour": 1, "minute": 0}
